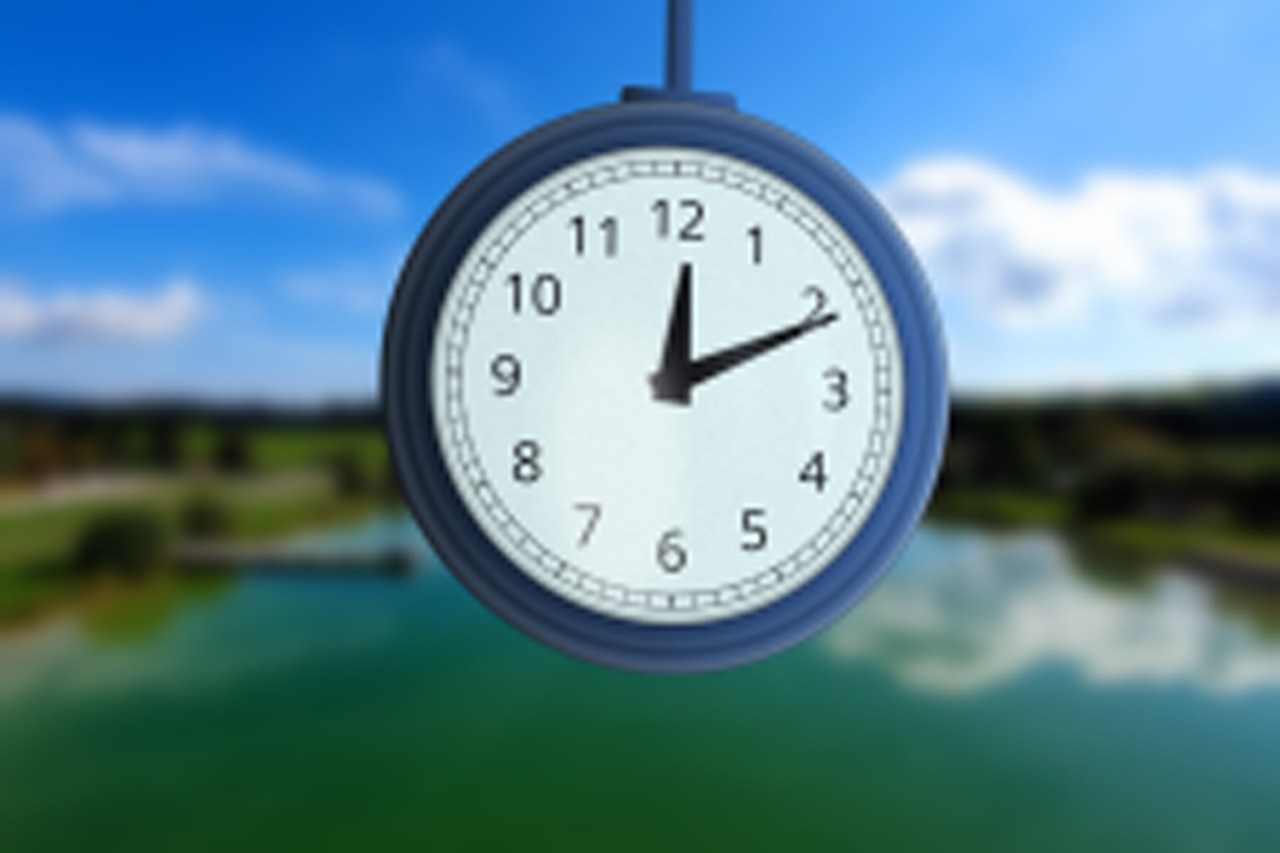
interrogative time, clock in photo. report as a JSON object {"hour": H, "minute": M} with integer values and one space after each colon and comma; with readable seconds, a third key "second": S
{"hour": 12, "minute": 11}
